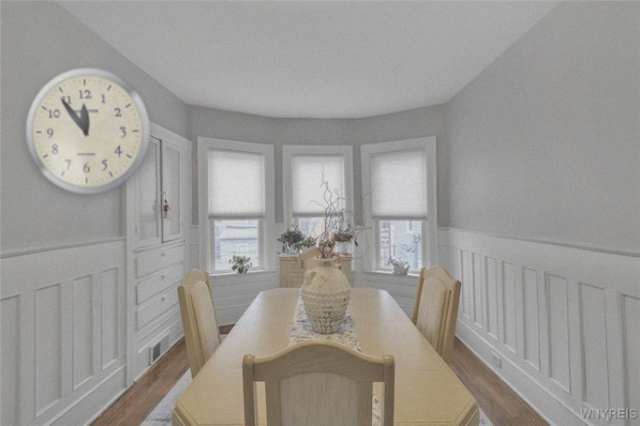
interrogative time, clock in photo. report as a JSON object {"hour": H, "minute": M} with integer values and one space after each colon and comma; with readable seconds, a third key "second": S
{"hour": 11, "minute": 54}
